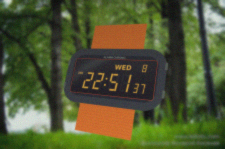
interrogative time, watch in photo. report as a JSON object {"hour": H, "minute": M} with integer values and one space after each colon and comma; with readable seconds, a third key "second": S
{"hour": 22, "minute": 51}
